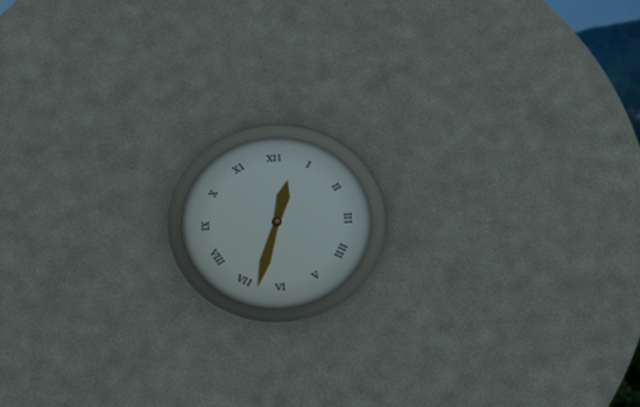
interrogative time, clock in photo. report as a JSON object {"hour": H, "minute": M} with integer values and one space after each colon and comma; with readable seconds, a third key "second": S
{"hour": 12, "minute": 33}
